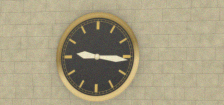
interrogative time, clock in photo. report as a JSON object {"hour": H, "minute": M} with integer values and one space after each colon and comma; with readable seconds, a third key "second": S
{"hour": 9, "minute": 16}
